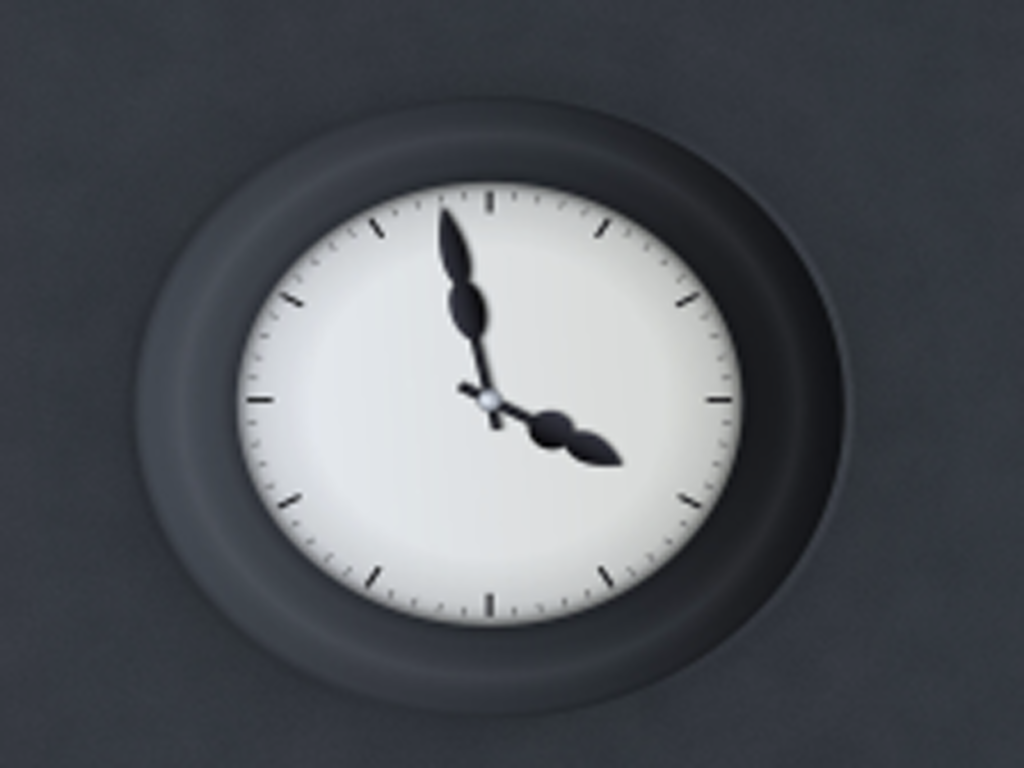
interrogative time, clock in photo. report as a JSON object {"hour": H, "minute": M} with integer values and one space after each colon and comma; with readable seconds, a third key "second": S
{"hour": 3, "minute": 58}
